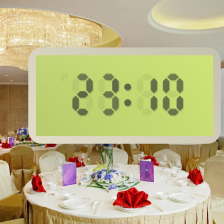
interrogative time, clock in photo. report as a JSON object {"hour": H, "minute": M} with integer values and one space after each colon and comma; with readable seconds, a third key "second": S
{"hour": 23, "minute": 10}
